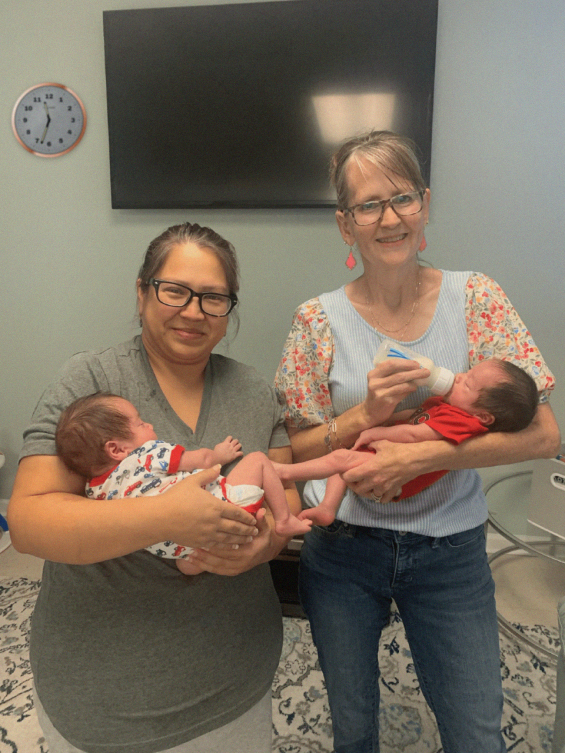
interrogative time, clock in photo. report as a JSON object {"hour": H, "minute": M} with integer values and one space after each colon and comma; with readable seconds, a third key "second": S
{"hour": 11, "minute": 33}
